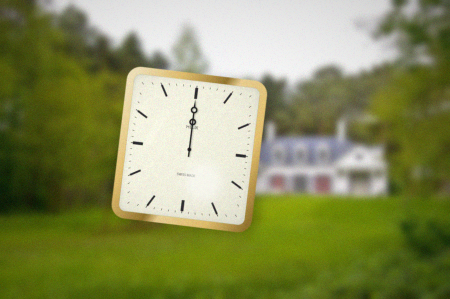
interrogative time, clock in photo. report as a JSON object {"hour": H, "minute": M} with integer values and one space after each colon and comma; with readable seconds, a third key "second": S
{"hour": 12, "minute": 0}
